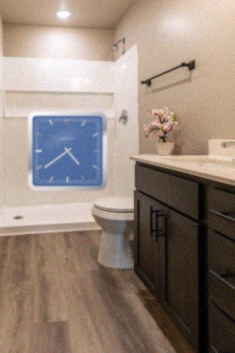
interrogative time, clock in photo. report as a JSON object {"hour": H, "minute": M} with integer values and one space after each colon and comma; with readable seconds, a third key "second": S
{"hour": 4, "minute": 39}
